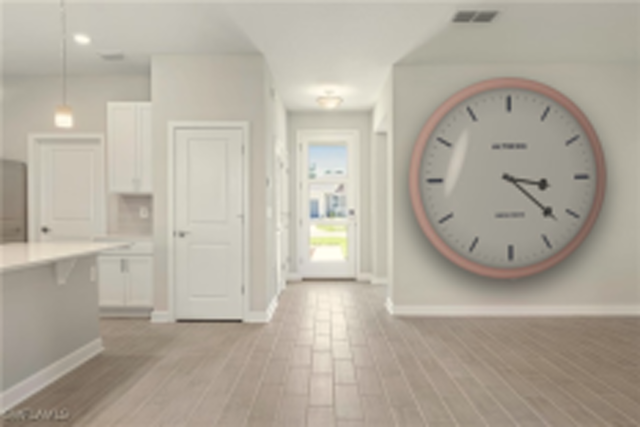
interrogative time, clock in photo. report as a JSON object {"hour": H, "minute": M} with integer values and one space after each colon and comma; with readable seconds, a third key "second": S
{"hour": 3, "minute": 22}
